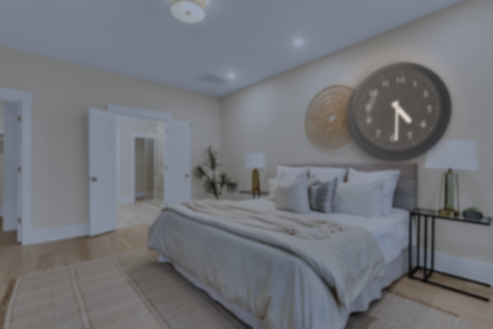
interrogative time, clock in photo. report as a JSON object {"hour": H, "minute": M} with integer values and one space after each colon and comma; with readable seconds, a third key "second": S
{"hour": 4, "minute": 29}
